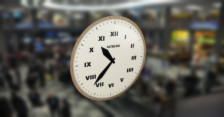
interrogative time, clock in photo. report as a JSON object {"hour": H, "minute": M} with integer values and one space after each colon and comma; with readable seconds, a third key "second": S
{"hour": 10, "minute": 37}
